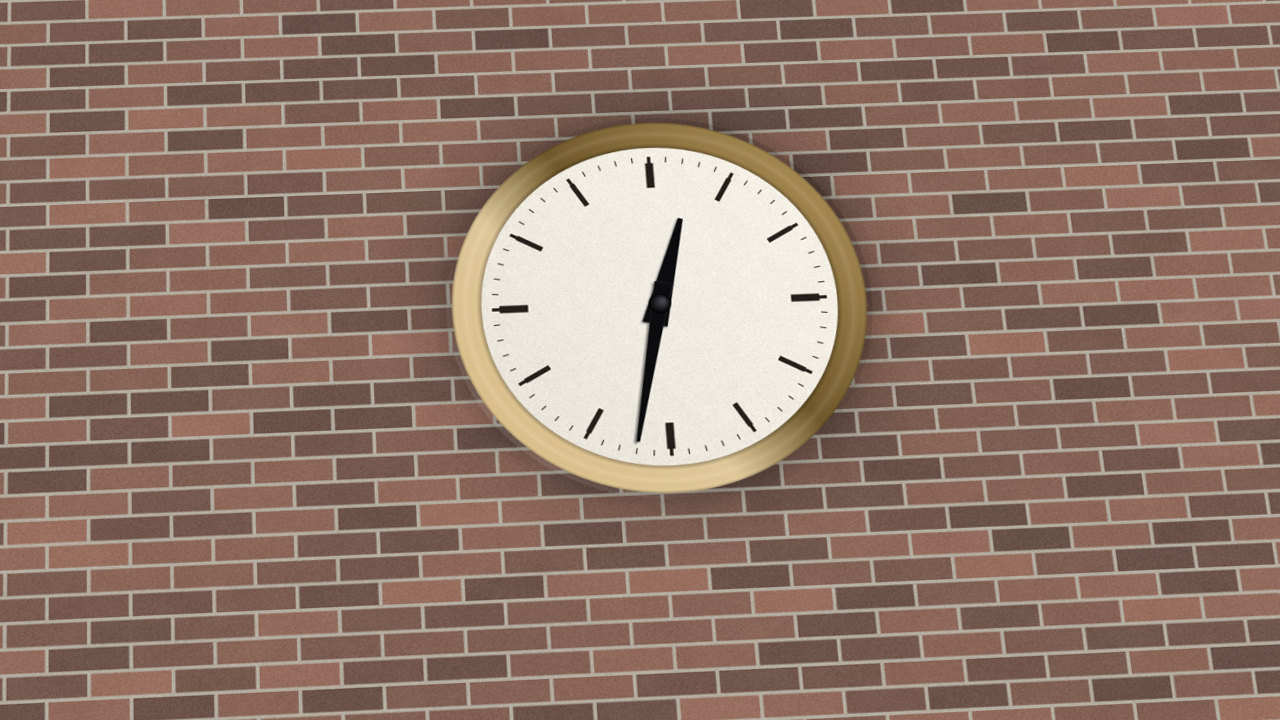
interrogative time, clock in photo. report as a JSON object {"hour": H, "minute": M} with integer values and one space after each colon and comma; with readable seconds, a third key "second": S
{"hour": 12, "minute": 32}
